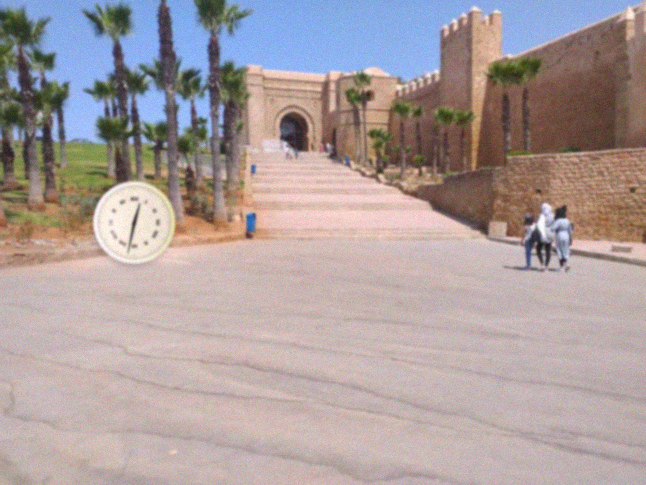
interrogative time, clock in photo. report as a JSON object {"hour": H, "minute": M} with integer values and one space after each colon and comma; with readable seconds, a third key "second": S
{"hour": 12, "minute": 32}
